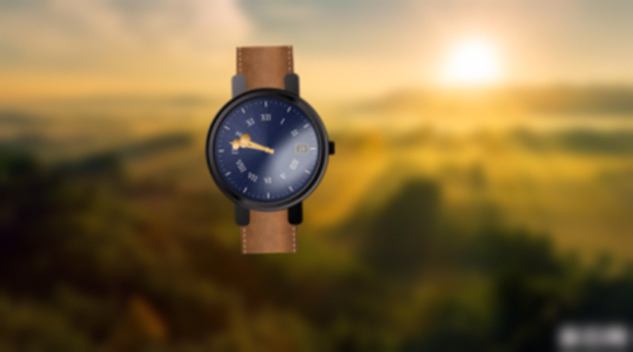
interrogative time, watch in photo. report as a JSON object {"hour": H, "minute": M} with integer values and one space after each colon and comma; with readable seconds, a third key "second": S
{"hour": 9, "minute": 47}
